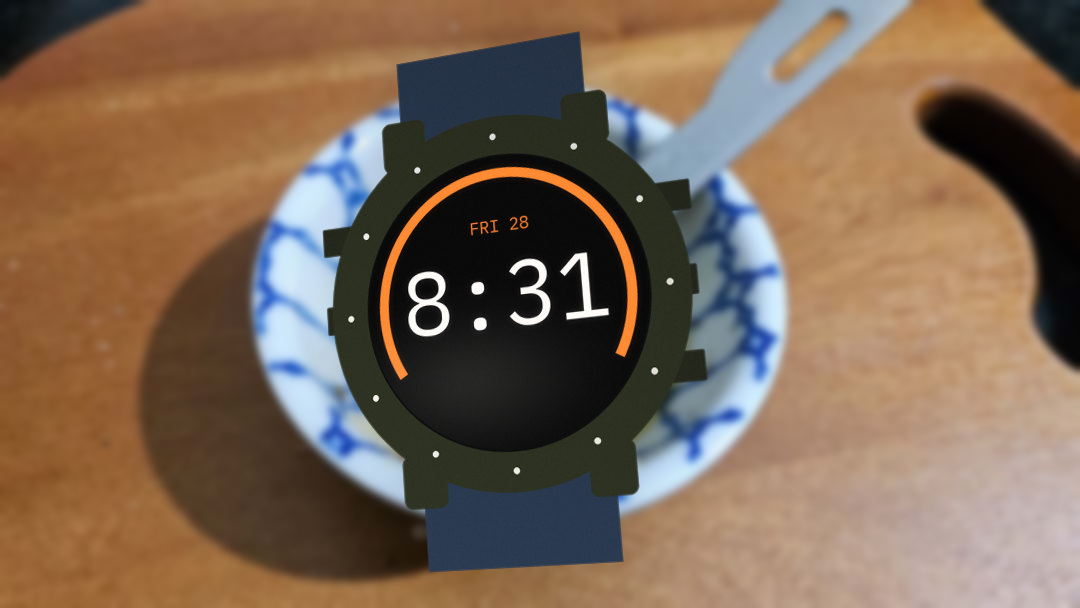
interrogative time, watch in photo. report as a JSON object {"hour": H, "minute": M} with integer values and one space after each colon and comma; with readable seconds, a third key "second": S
{"hour": 8, "minute": 31}
